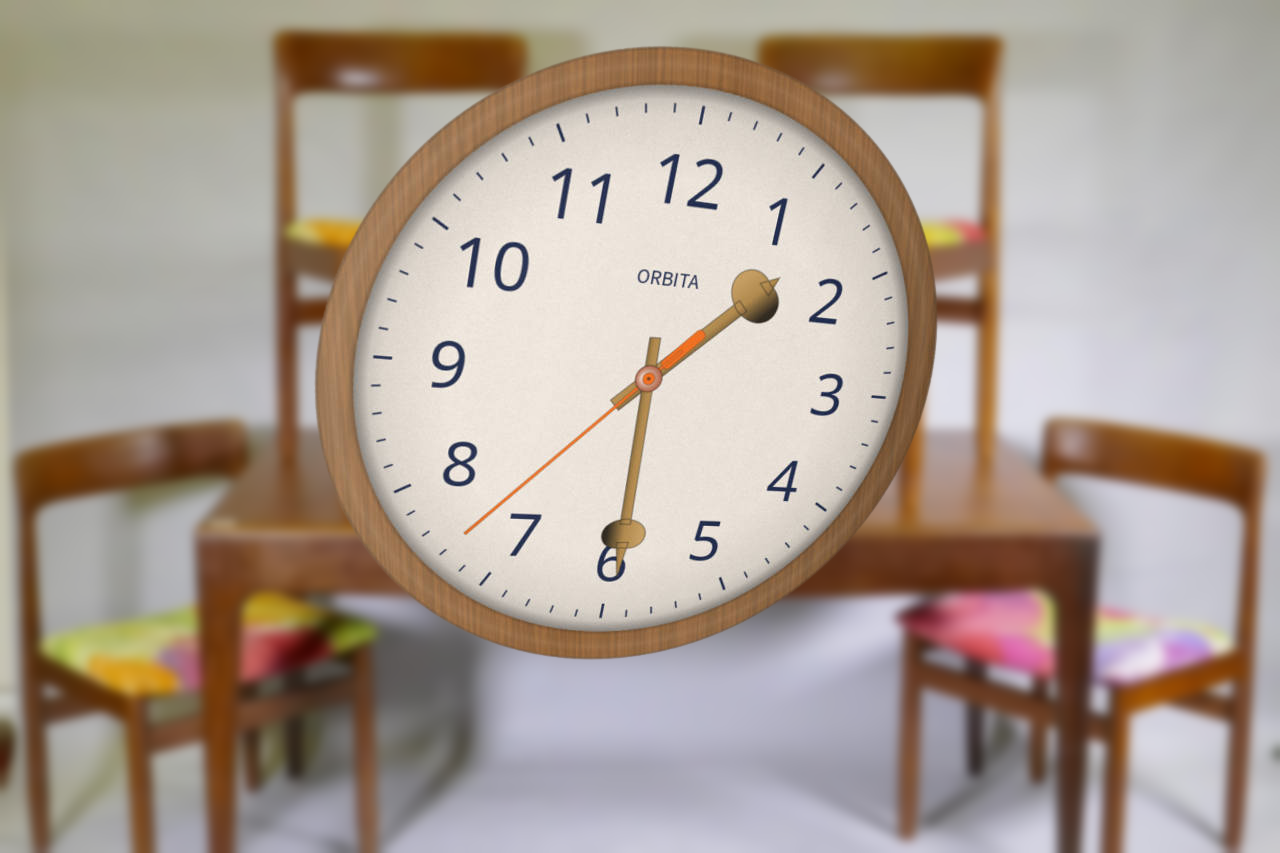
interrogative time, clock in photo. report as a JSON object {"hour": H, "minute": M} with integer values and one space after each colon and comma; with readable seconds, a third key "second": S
{"hour": 1, "minute": 29, "second": 37}
